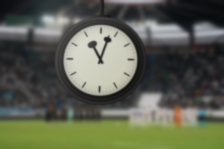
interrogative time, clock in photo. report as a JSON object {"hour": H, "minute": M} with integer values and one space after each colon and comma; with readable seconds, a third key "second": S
{"hour": 11, "minute": 3}
